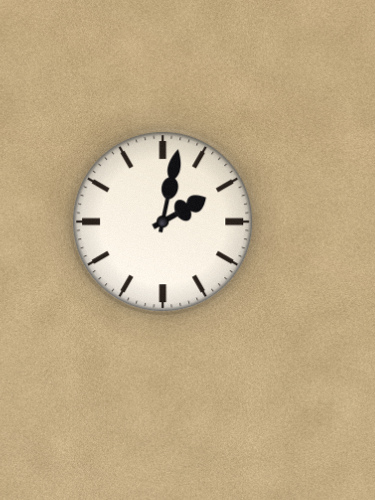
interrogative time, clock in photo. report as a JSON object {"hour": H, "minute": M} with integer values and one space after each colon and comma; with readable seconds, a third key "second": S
{"hour": 2, "minute": 2}
